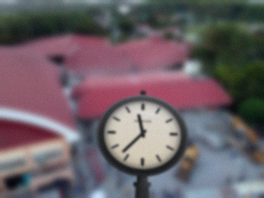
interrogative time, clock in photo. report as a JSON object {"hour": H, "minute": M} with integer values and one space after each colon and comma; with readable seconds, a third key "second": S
{"hour": 11, "minute": 37}
